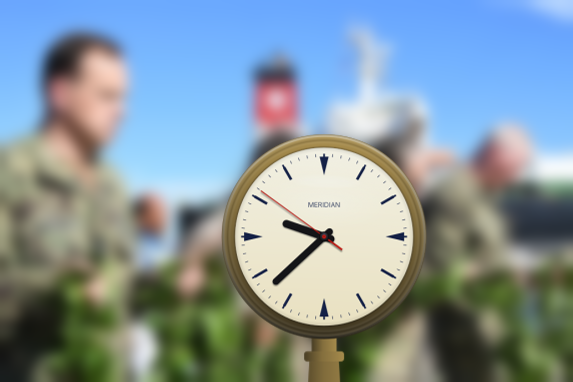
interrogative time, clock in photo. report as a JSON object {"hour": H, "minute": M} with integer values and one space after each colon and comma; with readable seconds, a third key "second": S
{"hour": 9, "minute": 37, "second": 51}
